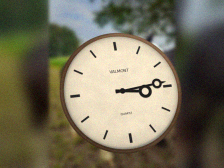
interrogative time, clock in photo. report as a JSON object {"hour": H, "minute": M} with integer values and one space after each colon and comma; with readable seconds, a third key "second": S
{"hour": 3, "minute": 14}
